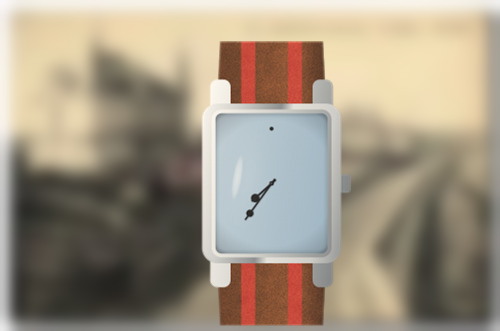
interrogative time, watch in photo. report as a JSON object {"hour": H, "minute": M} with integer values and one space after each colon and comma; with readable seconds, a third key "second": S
{"hour": 7, "minute": 36}
